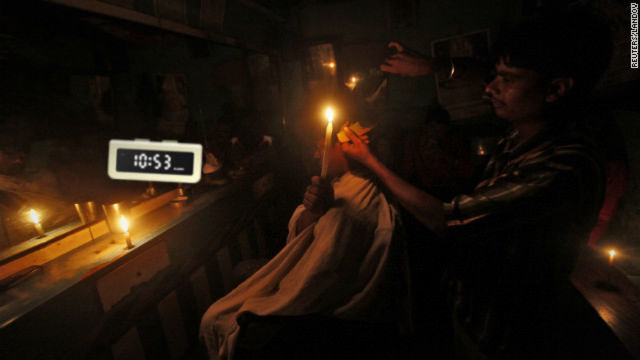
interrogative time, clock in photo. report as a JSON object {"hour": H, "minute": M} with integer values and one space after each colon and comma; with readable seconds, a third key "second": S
{"hour": 10, "minute": 53}
